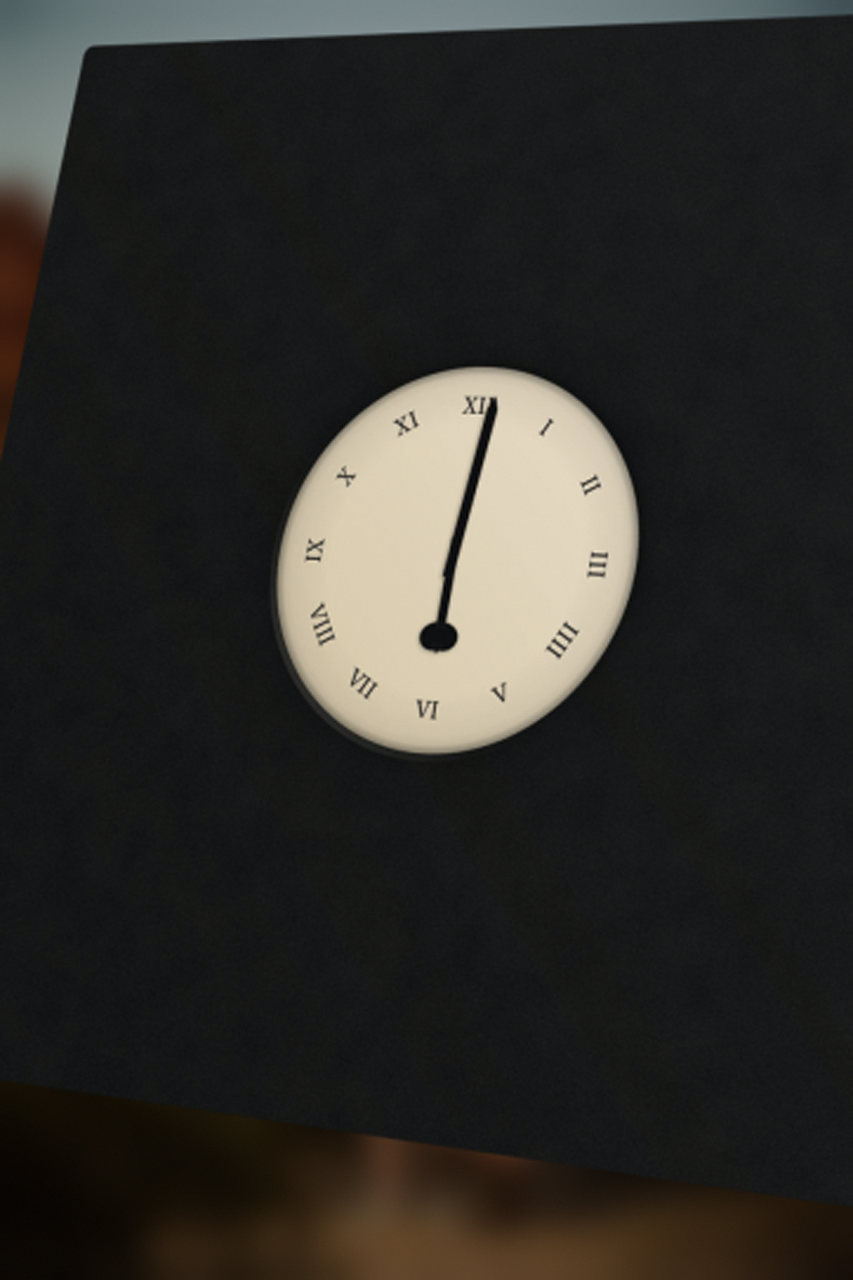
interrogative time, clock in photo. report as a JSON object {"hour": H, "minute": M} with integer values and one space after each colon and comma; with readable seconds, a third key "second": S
{"hour": 6, "minute": 1}
